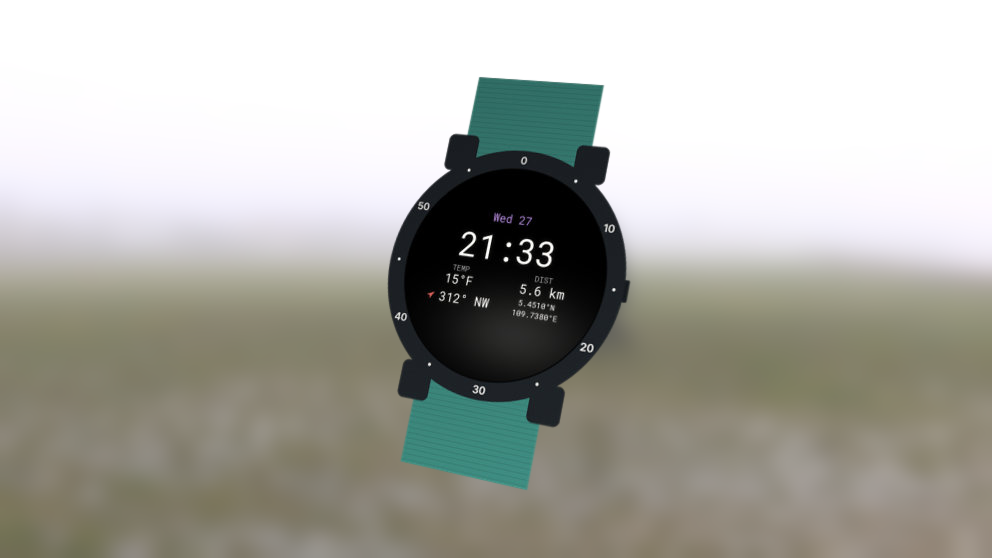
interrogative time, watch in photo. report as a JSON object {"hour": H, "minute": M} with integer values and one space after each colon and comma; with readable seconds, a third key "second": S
{"hour": 21, "minute": 33}
